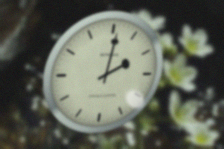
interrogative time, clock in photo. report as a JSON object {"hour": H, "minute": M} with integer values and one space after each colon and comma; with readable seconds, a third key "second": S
{"hour": 2, "minute": 1}
